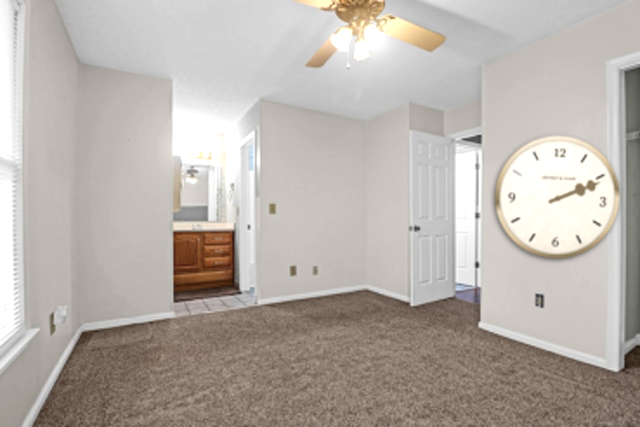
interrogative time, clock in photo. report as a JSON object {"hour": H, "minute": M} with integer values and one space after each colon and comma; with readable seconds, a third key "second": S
{"hour": 2, "minute": 11}
